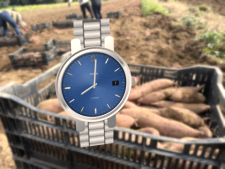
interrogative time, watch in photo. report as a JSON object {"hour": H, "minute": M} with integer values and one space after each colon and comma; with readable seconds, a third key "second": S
{"hour": 8, "minute": 1}
